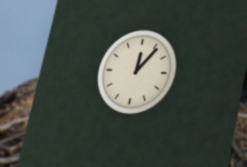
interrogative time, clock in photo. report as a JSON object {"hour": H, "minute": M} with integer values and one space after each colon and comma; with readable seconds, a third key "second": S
{"hour": 12, "minute": 6}
